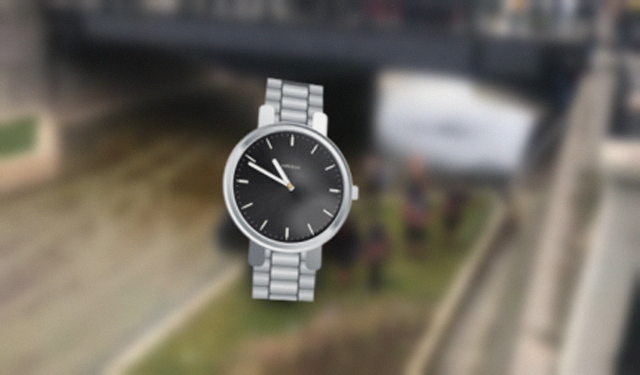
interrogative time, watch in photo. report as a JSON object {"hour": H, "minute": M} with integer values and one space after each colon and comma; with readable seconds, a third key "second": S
{"hour": 10, "minute": 49}
